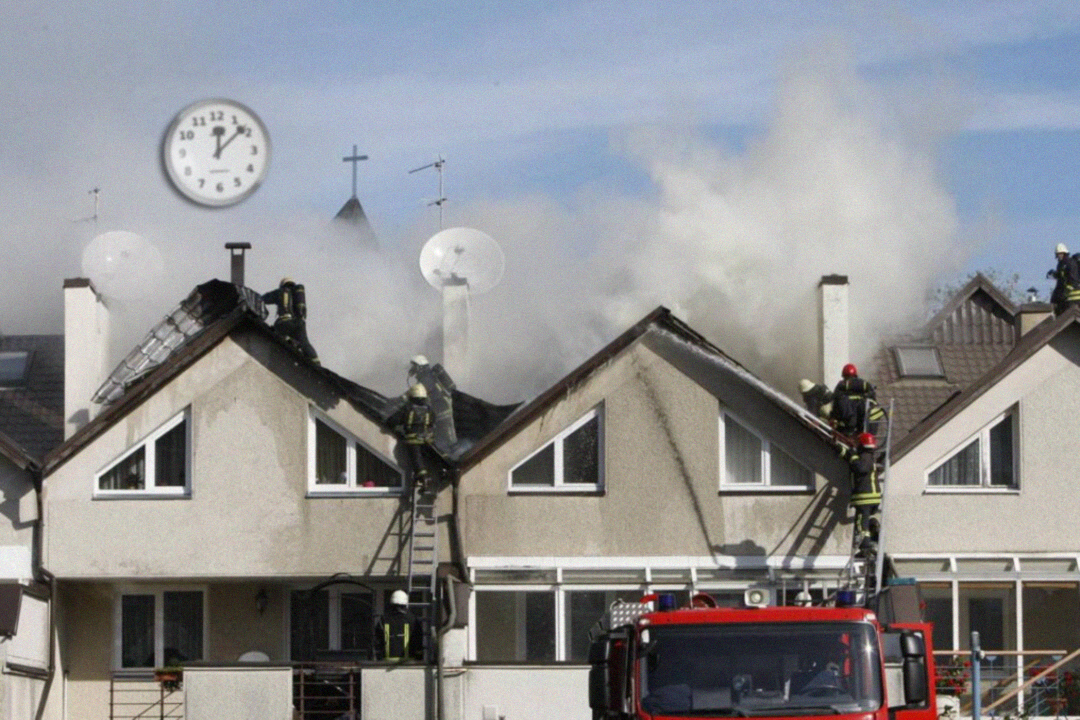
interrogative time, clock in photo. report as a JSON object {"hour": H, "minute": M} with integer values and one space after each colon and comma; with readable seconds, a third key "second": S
{"hour": 12, "minute": 8}
